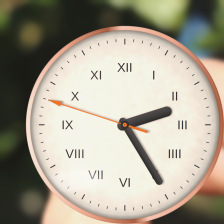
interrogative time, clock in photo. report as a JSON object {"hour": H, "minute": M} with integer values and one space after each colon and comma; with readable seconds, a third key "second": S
{"hour": 2, "minute": 24, "second": 48}
